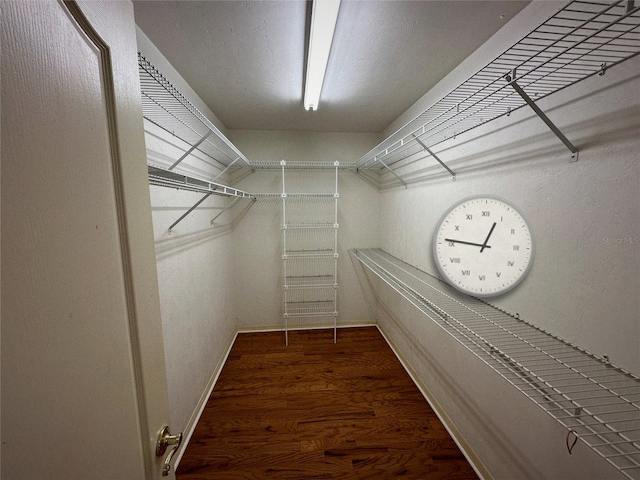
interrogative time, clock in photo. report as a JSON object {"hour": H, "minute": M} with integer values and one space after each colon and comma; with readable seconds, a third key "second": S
{"hour": 12, "minute": 46}
